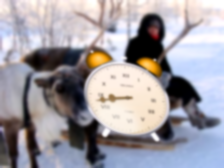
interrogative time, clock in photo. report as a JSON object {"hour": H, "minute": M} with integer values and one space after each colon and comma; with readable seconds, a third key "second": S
{"hour": 8, "minute": 43}
